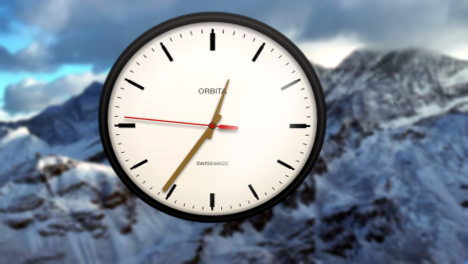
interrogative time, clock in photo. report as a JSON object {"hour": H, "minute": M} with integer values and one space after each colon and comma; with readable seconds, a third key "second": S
{"hour": 12, "minute": 35, "second": 46}
